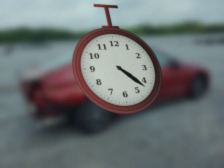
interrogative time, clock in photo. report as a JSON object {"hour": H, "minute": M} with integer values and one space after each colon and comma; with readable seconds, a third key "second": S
{"hour": 4, "minute": 22}
